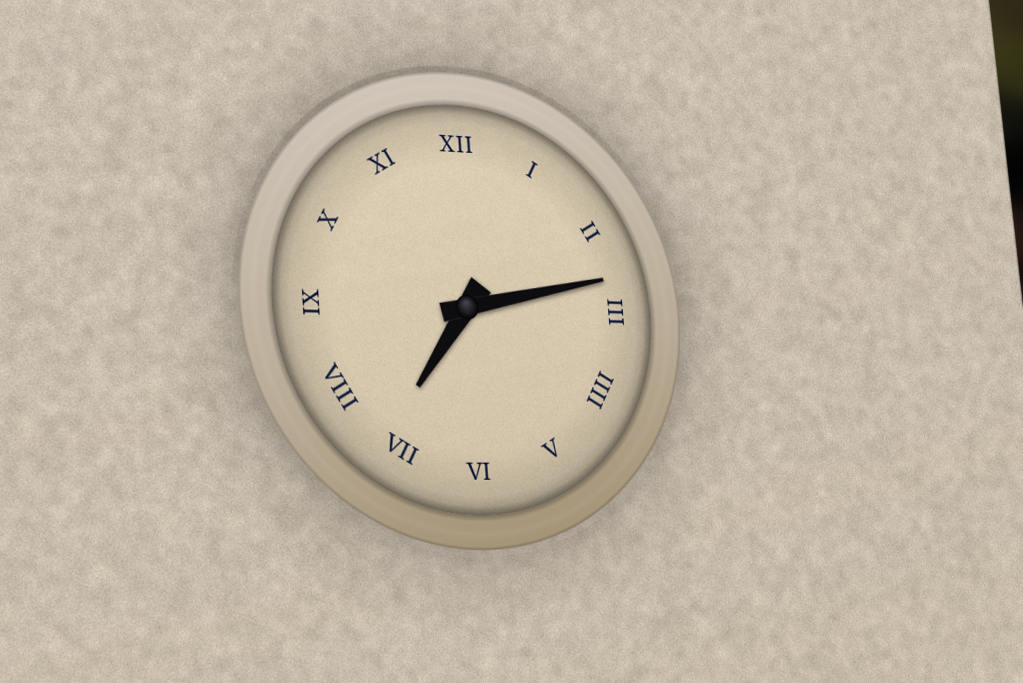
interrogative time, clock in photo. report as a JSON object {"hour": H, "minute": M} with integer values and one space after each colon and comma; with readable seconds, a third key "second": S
{"hour": 7, "minute": 13}
